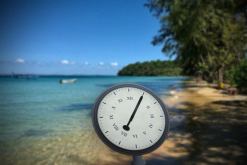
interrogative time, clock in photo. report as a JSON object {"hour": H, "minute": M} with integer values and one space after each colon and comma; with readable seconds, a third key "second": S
{"hour": 7, "minute": 5}
